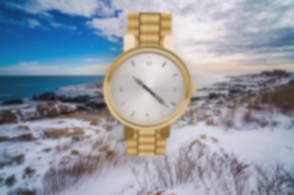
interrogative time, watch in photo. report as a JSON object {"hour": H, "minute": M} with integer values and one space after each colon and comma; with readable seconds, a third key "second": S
{"hour": 10, "minute": 22}
